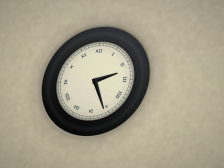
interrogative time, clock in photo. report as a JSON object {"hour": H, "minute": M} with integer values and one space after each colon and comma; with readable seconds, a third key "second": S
{"hour": 2, "minute": 26}
